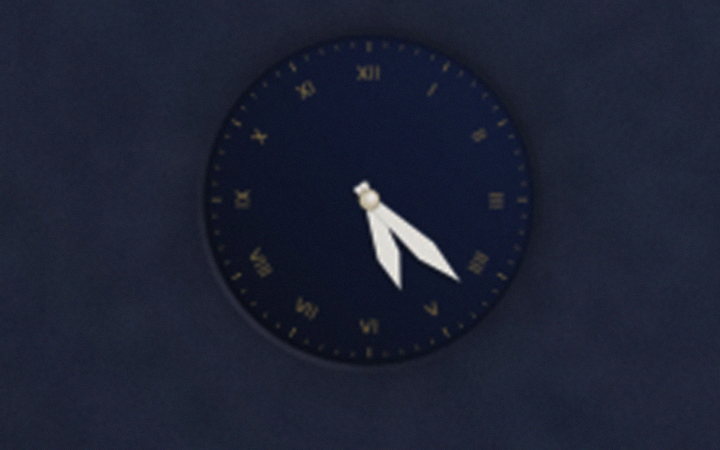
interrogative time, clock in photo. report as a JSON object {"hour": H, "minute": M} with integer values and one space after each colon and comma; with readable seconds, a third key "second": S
{"hour": 5, "minute": 22}
